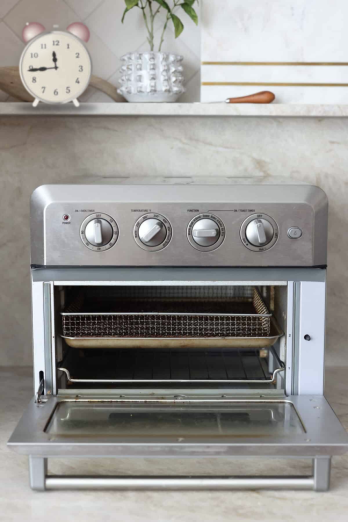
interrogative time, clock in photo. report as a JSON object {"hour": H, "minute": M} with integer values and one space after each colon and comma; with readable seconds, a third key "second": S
{"hour": 11, "minute": 44}
